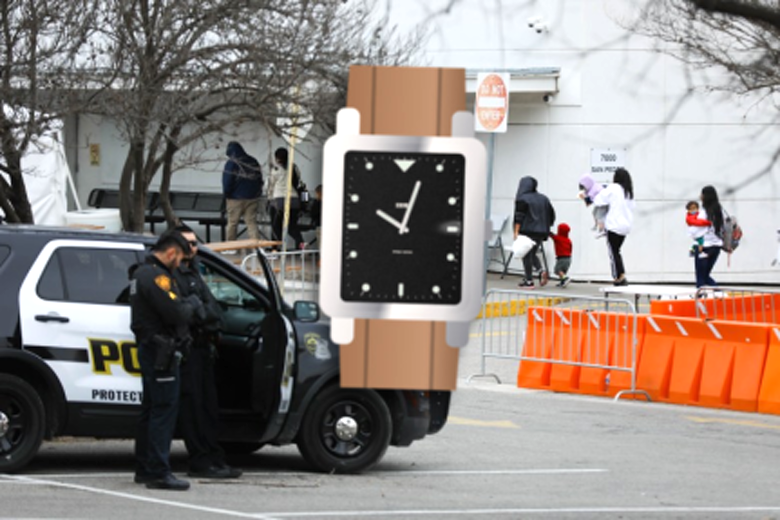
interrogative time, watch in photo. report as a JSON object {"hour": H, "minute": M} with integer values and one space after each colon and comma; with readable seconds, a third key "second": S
{"hour": 10, "minute": 3}
